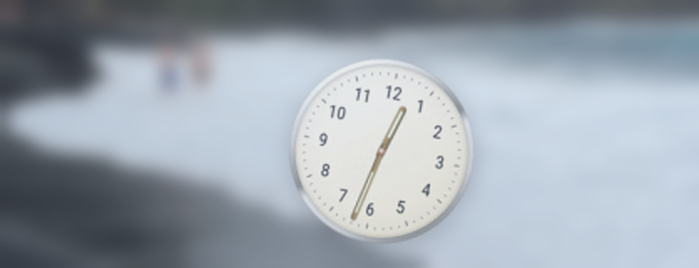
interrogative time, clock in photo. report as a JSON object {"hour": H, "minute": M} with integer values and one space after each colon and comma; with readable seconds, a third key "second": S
{"hour": 12, "minute": 32}
